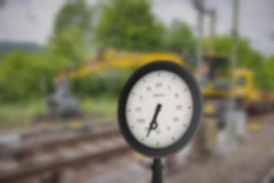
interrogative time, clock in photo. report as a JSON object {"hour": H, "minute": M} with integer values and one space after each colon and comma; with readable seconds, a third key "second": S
{"hour": 6, "minute": 34}
